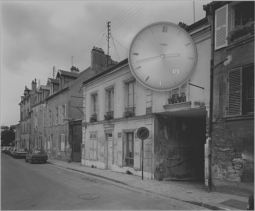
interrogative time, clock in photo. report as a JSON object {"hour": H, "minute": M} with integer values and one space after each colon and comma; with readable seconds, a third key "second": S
{"hour": 2, "minute": 42}
